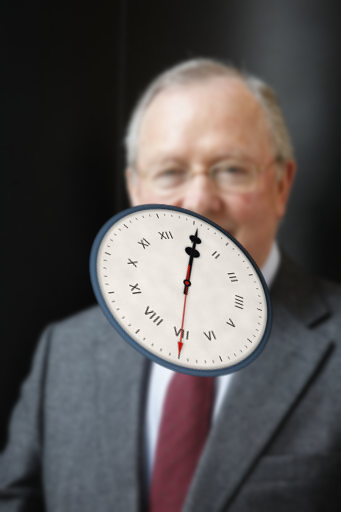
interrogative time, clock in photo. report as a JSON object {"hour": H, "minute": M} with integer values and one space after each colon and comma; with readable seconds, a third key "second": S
{"hour": 1, "minute": 5, "second": 35}
